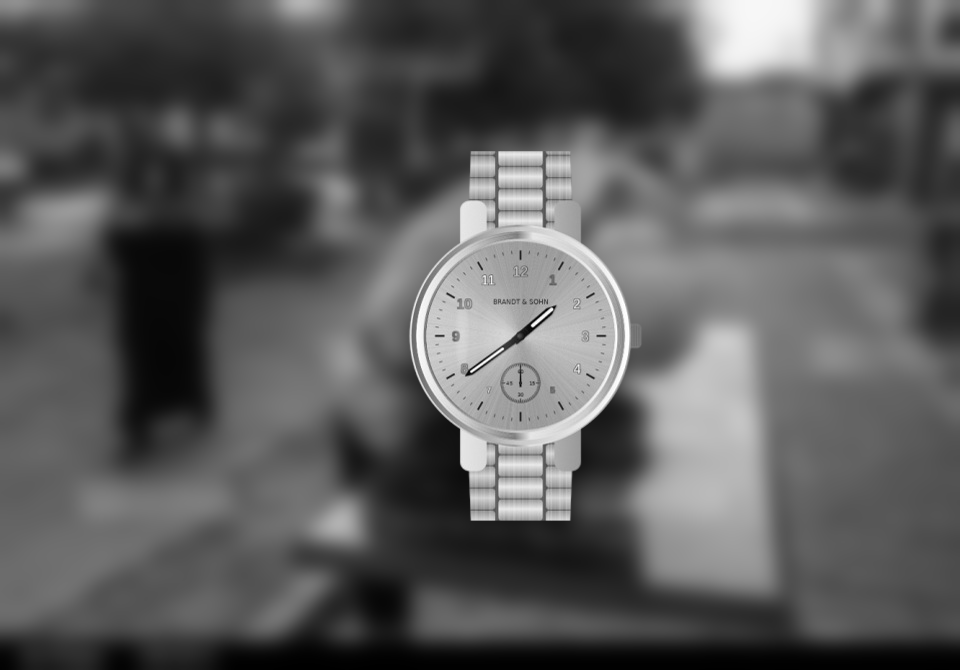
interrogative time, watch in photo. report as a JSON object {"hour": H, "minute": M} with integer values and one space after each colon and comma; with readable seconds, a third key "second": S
{"hour": 1, "minute": 39}
